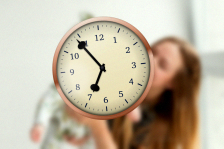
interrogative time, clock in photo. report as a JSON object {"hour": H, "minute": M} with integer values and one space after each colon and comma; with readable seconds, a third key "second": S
{"hour": 6, "minute": 54}
